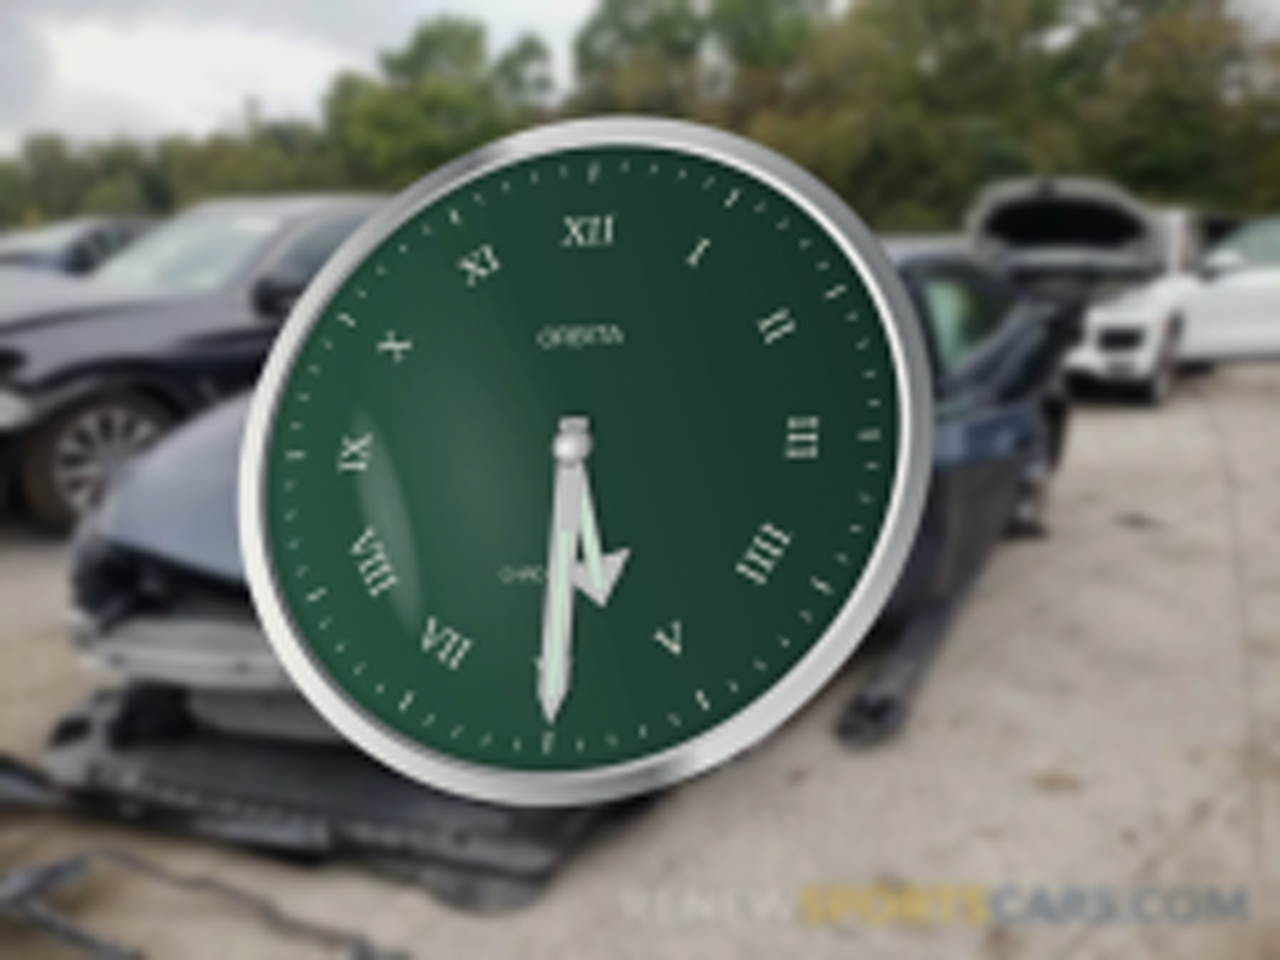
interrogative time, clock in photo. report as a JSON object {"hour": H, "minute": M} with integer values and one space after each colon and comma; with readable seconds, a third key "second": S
{"hour": 5, "minute": 30}
